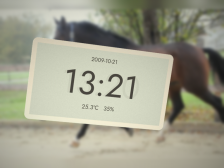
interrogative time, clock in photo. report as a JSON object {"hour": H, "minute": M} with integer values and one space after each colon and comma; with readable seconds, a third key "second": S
{"hour": 13, "minute": 21}
